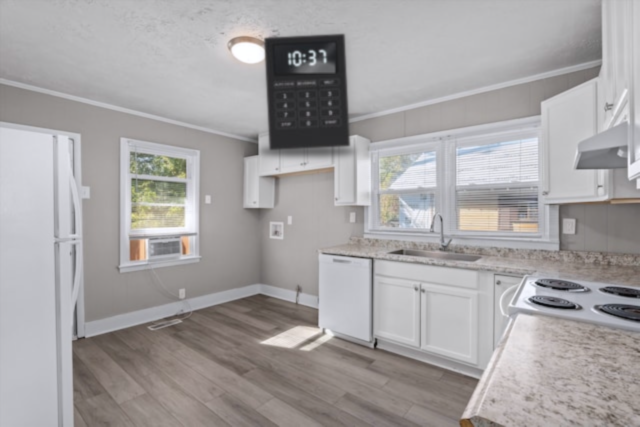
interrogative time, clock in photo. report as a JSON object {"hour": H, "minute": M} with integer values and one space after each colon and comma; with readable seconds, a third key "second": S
{"hour": 10, "minute": 37}
